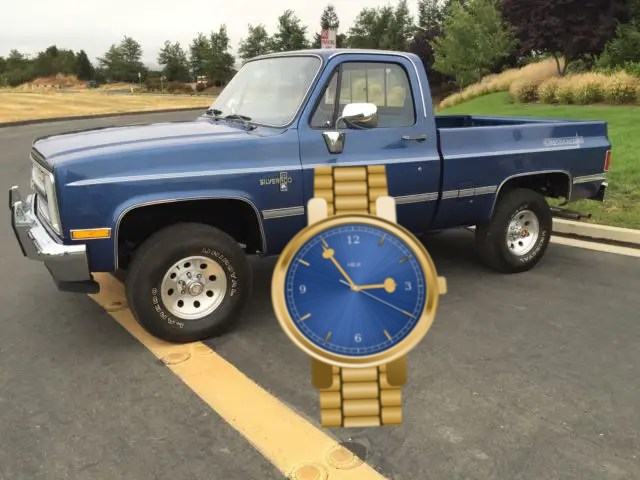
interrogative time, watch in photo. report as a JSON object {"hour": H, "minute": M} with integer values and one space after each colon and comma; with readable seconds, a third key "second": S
{"hour": 2, "minute": 54, "second": 20}
